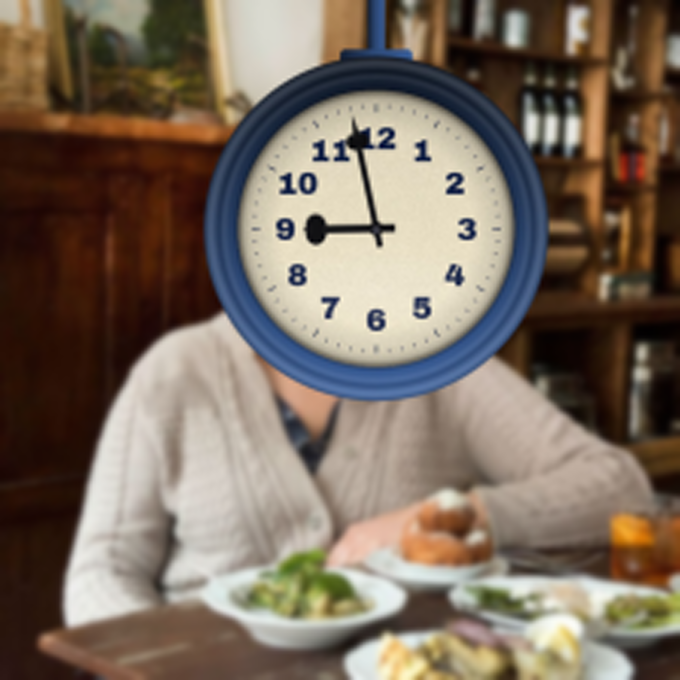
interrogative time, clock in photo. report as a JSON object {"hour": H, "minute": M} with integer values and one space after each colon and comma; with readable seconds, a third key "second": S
{"hour": 8, "minute": 58}
